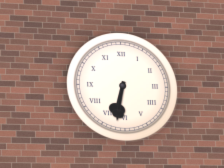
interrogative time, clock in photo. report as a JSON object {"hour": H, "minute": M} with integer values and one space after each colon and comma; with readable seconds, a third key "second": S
{"hour": 6, "minute": 32}
